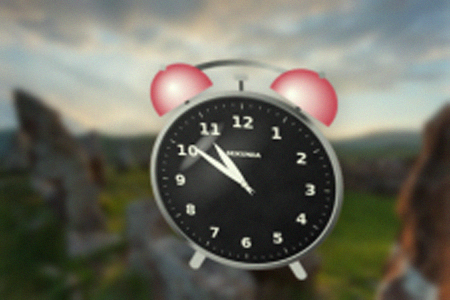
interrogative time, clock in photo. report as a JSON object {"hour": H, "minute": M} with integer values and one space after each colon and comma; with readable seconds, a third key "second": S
{"hour": 10, "minute": 51}
